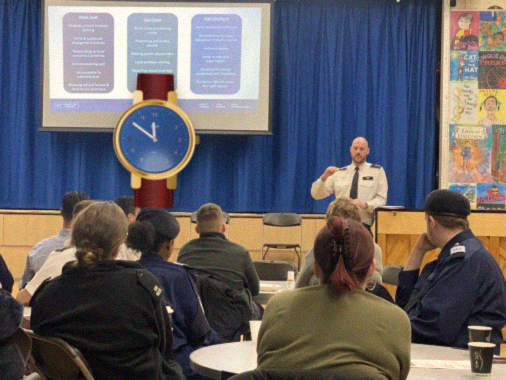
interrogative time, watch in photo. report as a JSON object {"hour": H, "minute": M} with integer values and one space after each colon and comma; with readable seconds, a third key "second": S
{"hour": 11, "minute": 51}
